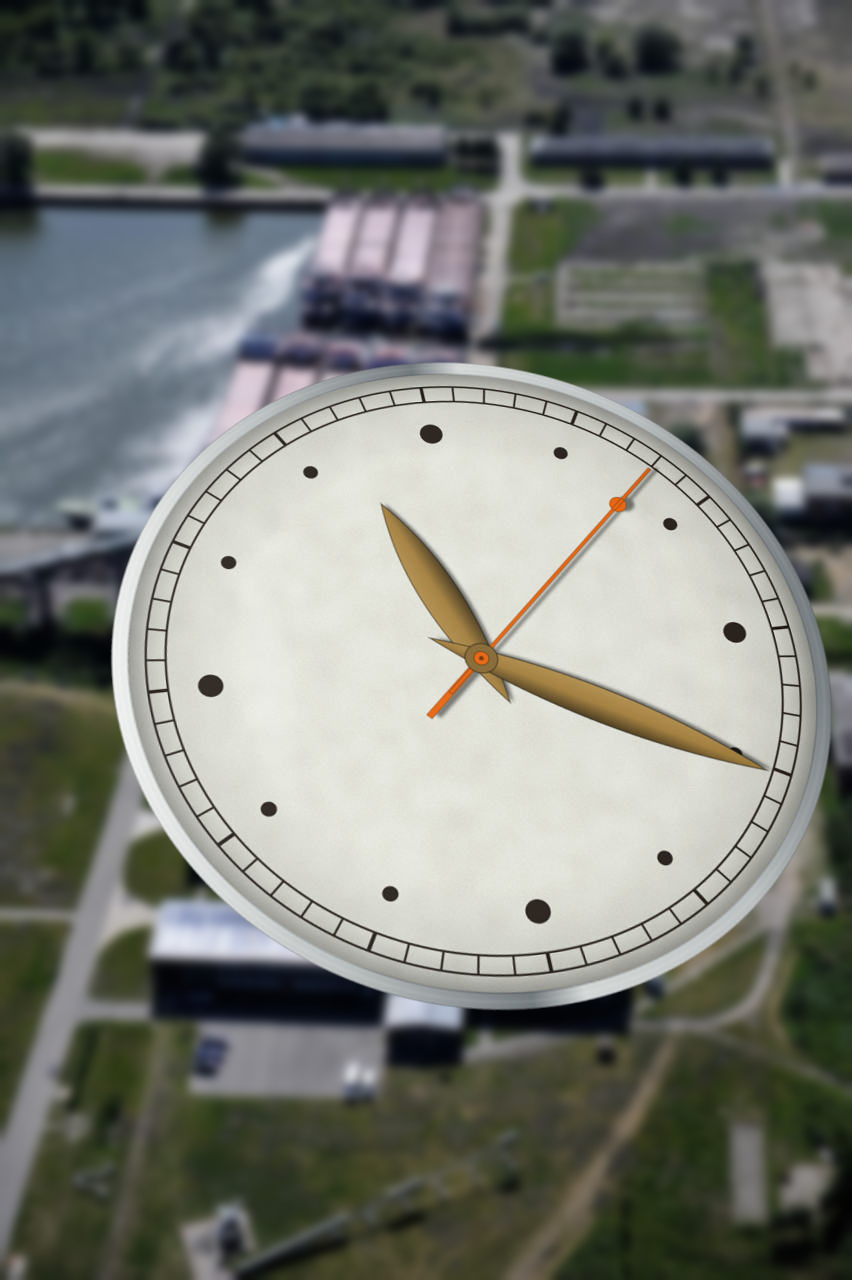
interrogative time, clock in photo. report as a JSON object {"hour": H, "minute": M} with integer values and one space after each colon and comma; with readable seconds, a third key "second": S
{"hour": 11, "minute": 20, "second": 8}
